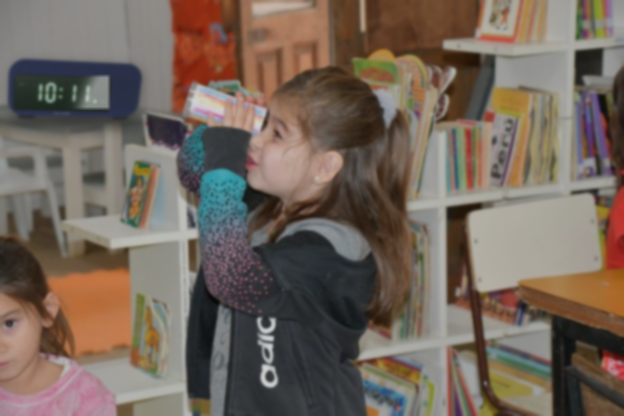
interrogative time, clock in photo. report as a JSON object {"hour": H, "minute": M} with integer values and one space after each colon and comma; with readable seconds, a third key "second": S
{"hour": 10, "minute": 11}
